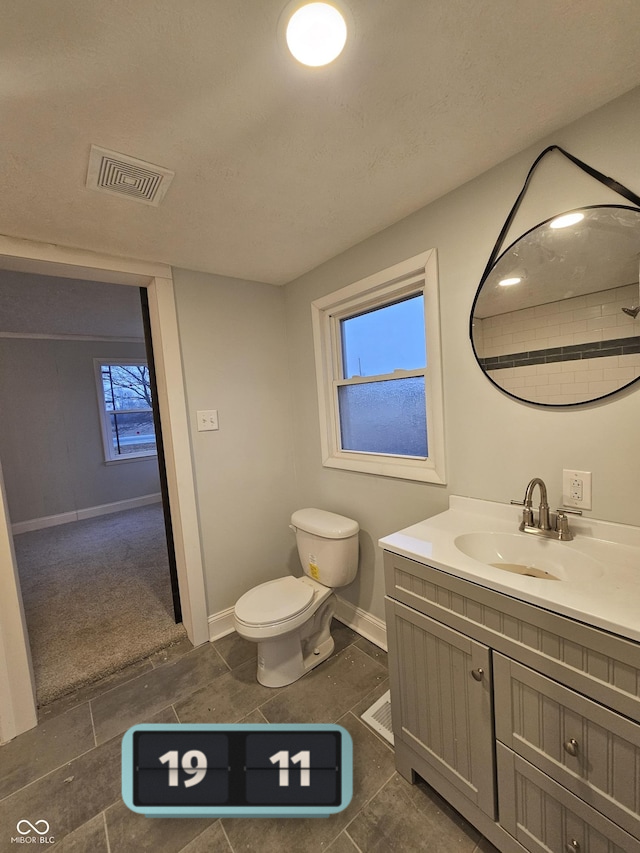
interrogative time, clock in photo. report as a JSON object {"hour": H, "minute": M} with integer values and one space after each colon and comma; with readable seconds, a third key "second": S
{"hour": 19, "minute": 11}
